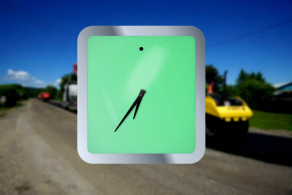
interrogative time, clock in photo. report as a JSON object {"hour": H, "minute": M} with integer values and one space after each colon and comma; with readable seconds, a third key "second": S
{"hour": 6, "minute": 36}
